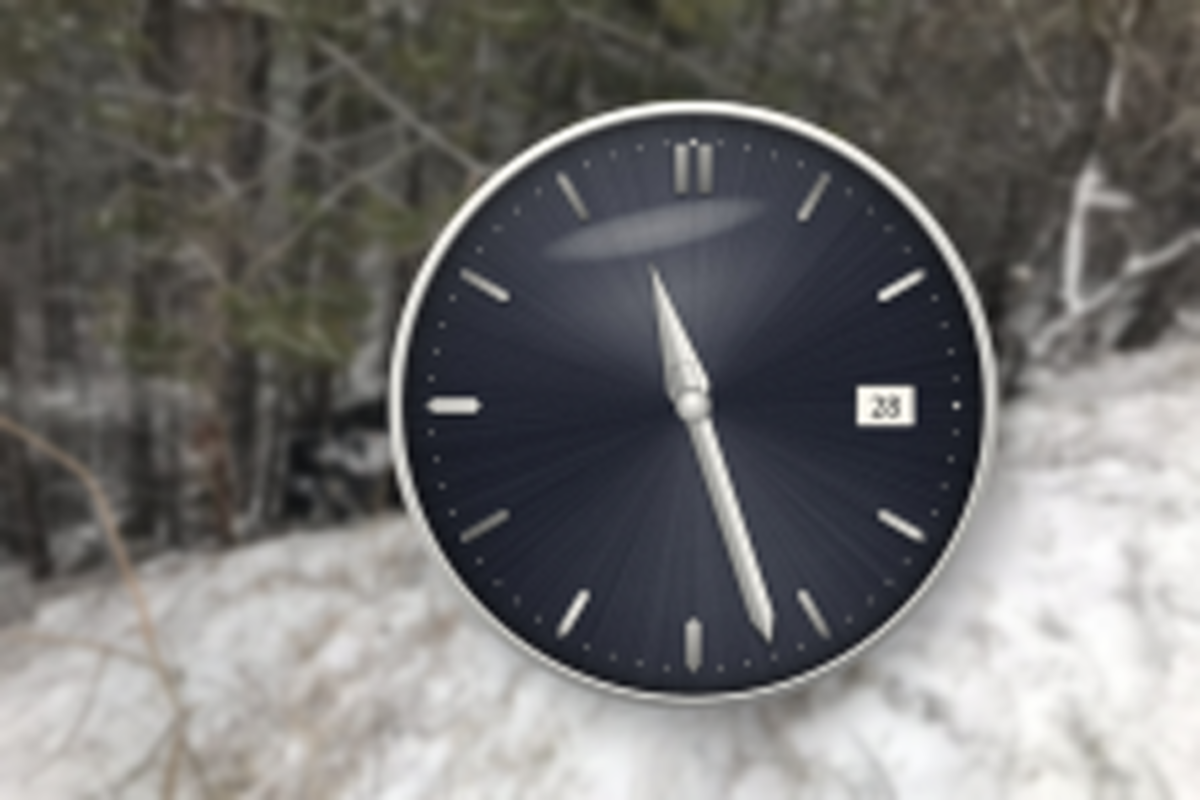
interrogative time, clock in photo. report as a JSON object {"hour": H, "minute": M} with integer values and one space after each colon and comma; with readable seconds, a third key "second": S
{"hour": 11, "minute": 27}
